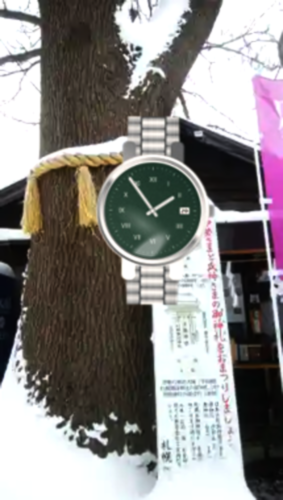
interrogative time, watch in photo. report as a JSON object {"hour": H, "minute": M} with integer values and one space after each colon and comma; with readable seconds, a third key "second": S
{"hour": 1, "minute": 54}
